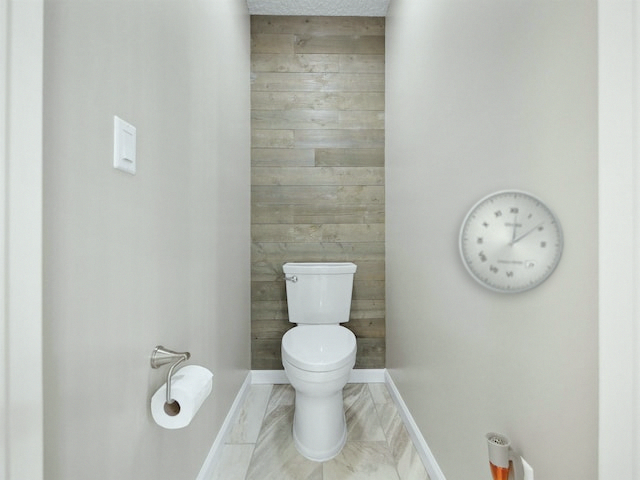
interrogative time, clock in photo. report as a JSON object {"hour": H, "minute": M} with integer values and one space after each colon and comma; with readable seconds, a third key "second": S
{"hour": 12, "minute": 9}
